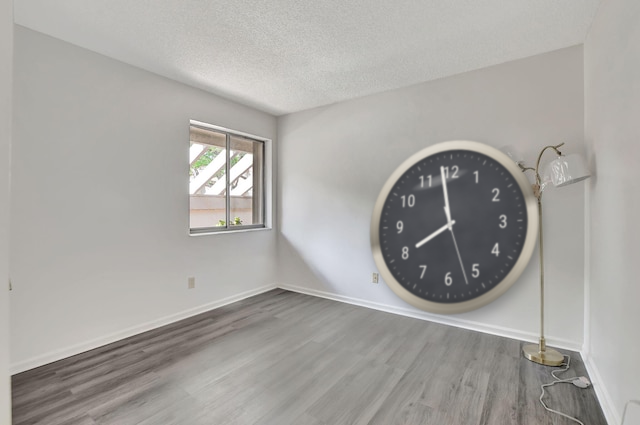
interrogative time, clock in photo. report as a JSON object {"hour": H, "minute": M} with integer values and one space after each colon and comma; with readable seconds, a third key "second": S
{"hour": 7, "minute": 58, "second": 27}
